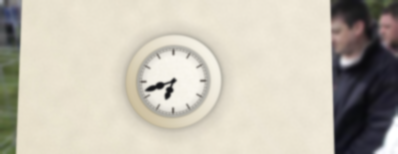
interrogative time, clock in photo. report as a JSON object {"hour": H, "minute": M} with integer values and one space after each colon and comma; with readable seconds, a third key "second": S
{"hour": 6, "minute": 42}
